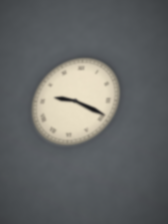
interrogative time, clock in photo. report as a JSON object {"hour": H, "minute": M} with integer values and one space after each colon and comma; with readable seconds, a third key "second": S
{"hour": 9, "minute": 19}
